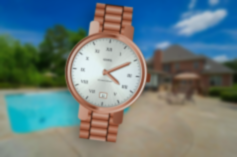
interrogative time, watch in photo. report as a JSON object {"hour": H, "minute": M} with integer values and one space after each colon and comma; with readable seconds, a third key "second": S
{"hour": 4, "minute": 10}
